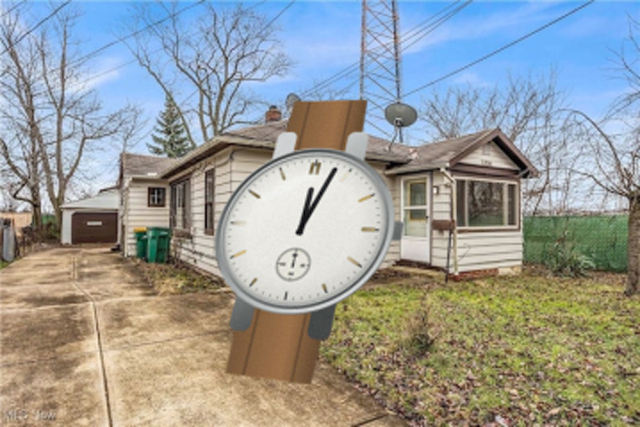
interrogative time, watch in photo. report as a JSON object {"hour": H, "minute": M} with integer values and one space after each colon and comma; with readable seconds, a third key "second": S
{"hour": 12, "minute": 3}
